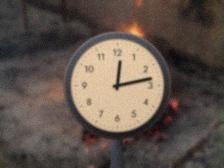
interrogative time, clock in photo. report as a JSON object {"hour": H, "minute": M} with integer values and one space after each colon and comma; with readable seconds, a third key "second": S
{"hour": 12, "minute": 13}
